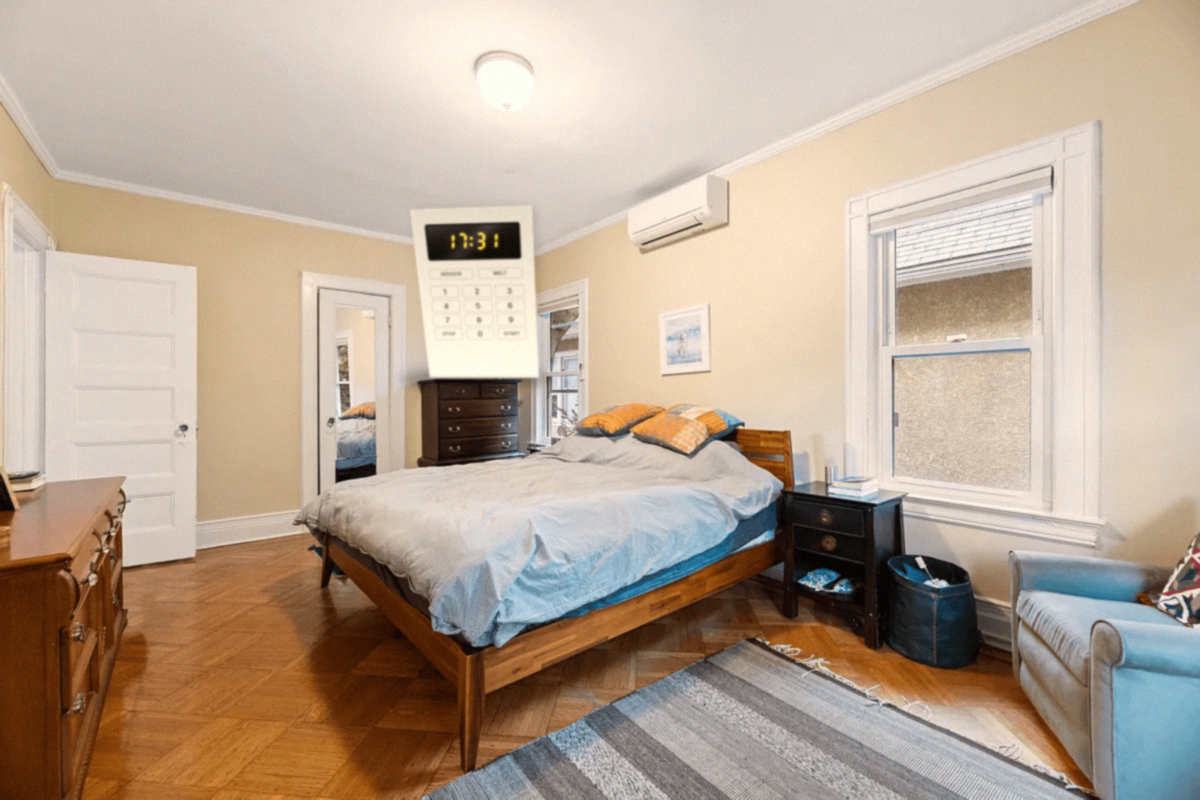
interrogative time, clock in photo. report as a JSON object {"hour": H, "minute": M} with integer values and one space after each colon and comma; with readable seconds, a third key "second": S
{"hour": 17, "minute": 31}
